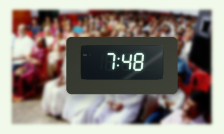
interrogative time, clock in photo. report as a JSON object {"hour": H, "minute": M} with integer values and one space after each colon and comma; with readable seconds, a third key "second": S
{"hour": 7, "minute": 48}
